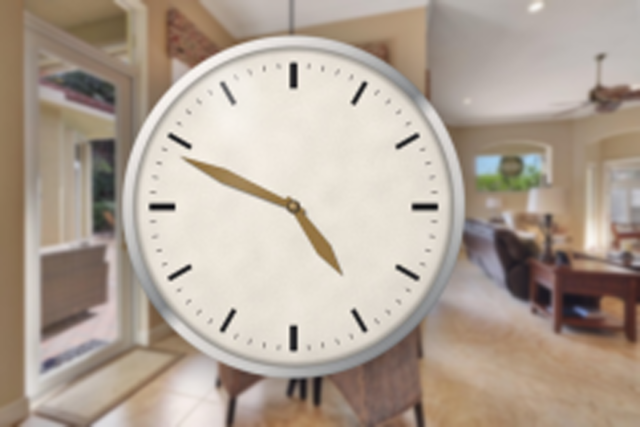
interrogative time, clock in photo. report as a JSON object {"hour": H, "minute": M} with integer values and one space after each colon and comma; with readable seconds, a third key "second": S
{"hour": 4, "minute": 49}
